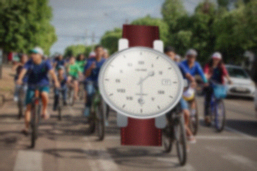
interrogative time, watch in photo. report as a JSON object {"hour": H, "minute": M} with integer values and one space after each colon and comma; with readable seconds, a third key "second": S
{"hour": 1, "minute": 30}
